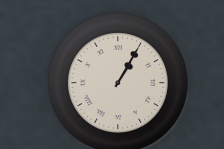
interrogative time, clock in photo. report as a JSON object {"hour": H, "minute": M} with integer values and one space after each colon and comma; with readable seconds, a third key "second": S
{"hour": 1, "minute": 5}
